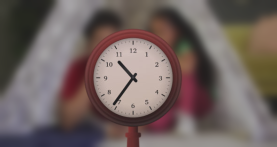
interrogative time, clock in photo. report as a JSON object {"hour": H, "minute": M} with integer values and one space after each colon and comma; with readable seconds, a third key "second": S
{"hour": 10, "minute": 36}
